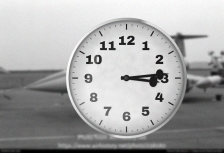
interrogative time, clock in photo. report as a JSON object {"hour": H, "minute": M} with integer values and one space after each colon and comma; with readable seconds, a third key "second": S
{"hour": 3, "minute": 14}
